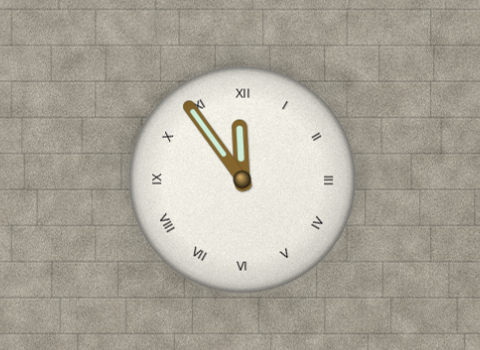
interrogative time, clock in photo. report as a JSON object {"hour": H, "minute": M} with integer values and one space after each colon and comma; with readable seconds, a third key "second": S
{"hour": 11, "minute": 54}
